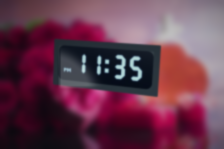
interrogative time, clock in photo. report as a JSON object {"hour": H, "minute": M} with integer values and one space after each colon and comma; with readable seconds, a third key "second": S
{"hour": 11, "minute": 35}
